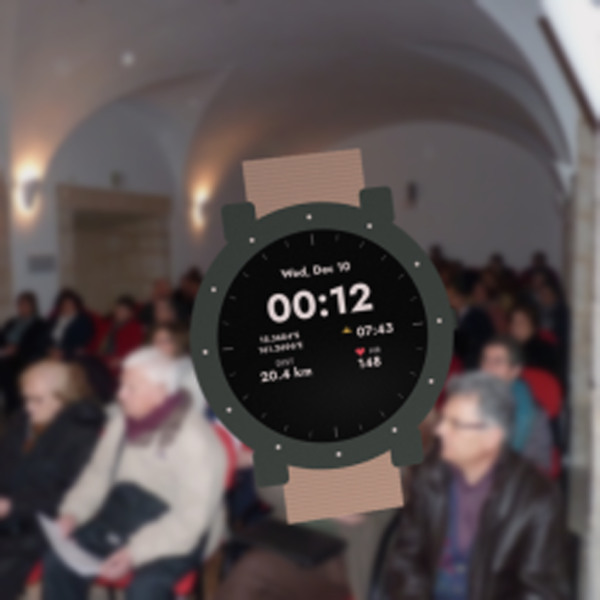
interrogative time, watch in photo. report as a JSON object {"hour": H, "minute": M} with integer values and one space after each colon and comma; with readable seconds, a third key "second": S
{"hour": 0, "minute": 12}
